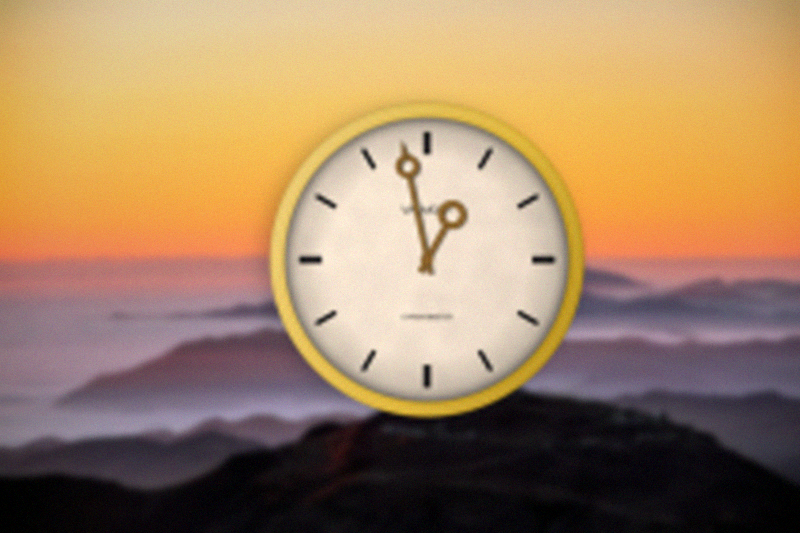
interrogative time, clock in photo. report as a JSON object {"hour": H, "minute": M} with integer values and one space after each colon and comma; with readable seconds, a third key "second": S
{"hour": 12, "minute": 58}
